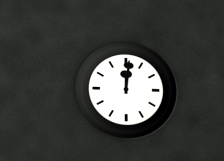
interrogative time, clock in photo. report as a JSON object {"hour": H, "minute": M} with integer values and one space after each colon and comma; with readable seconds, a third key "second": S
{"hour": 12, "minute": 1}
